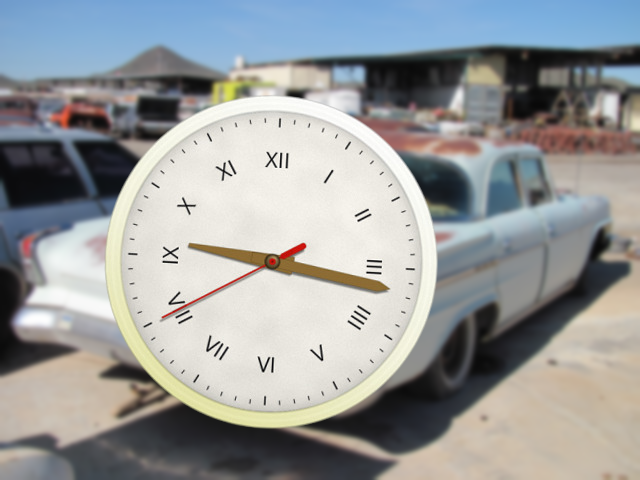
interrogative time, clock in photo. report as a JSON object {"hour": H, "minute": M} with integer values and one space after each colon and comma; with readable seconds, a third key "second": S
{"hour": 9, "minute": 16, "second": 40}
